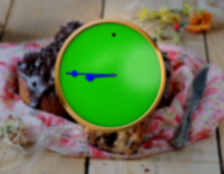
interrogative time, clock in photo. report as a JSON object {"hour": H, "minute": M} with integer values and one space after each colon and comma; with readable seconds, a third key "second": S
{"hour": 8, "minute": 45}
